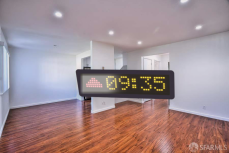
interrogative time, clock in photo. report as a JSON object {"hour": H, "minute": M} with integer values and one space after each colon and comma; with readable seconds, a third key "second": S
{"hour": 9, "minute": 35}
